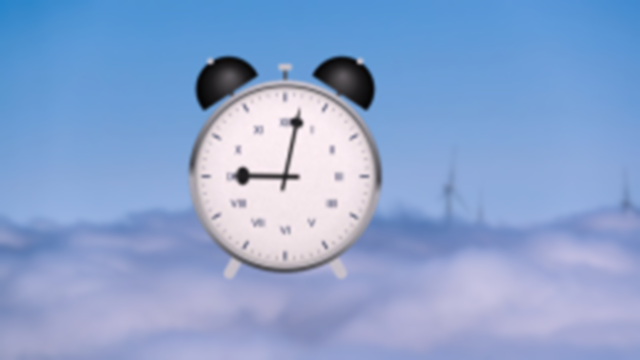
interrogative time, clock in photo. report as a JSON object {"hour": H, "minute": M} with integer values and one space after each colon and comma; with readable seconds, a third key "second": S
{"hour": 9, "minute": 2}
